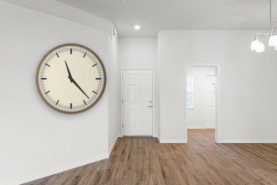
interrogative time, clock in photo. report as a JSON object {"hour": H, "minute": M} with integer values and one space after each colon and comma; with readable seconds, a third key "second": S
{"hour": 11, "minute": 23}
